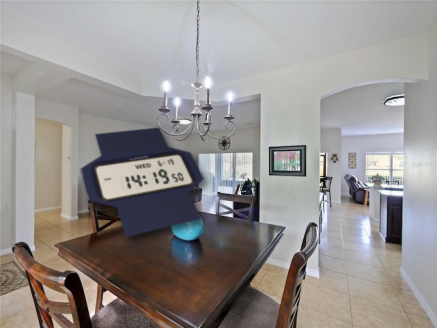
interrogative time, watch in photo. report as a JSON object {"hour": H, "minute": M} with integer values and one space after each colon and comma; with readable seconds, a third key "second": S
{"hour": 14, "minute": 19, "second": 50}
